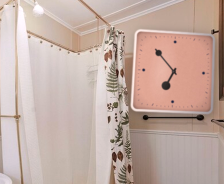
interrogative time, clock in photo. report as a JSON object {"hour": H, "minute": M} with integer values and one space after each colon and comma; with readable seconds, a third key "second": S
{"hour": 6, "minute": 53}
